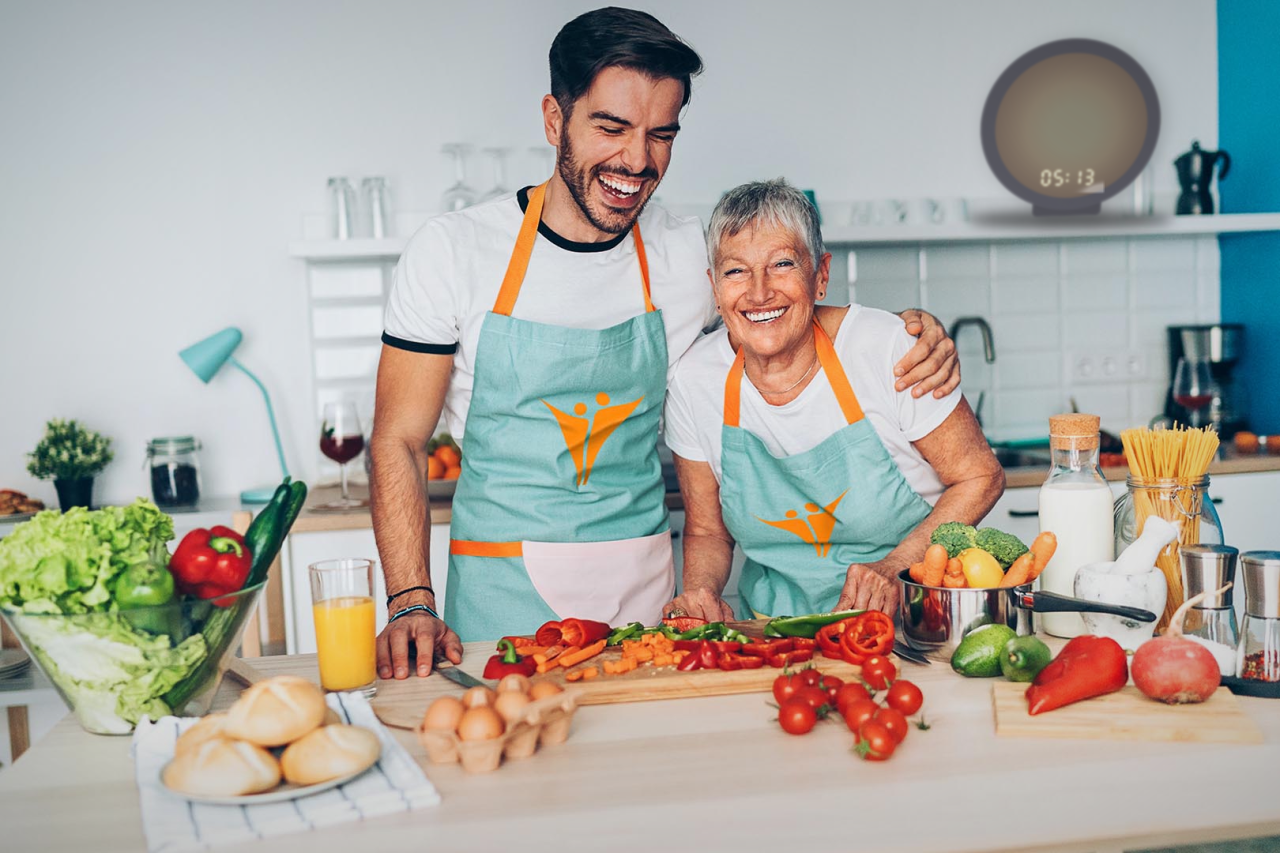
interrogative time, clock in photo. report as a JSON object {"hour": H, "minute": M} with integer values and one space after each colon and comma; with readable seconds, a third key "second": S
{"hour": 5, "minute": 13}
